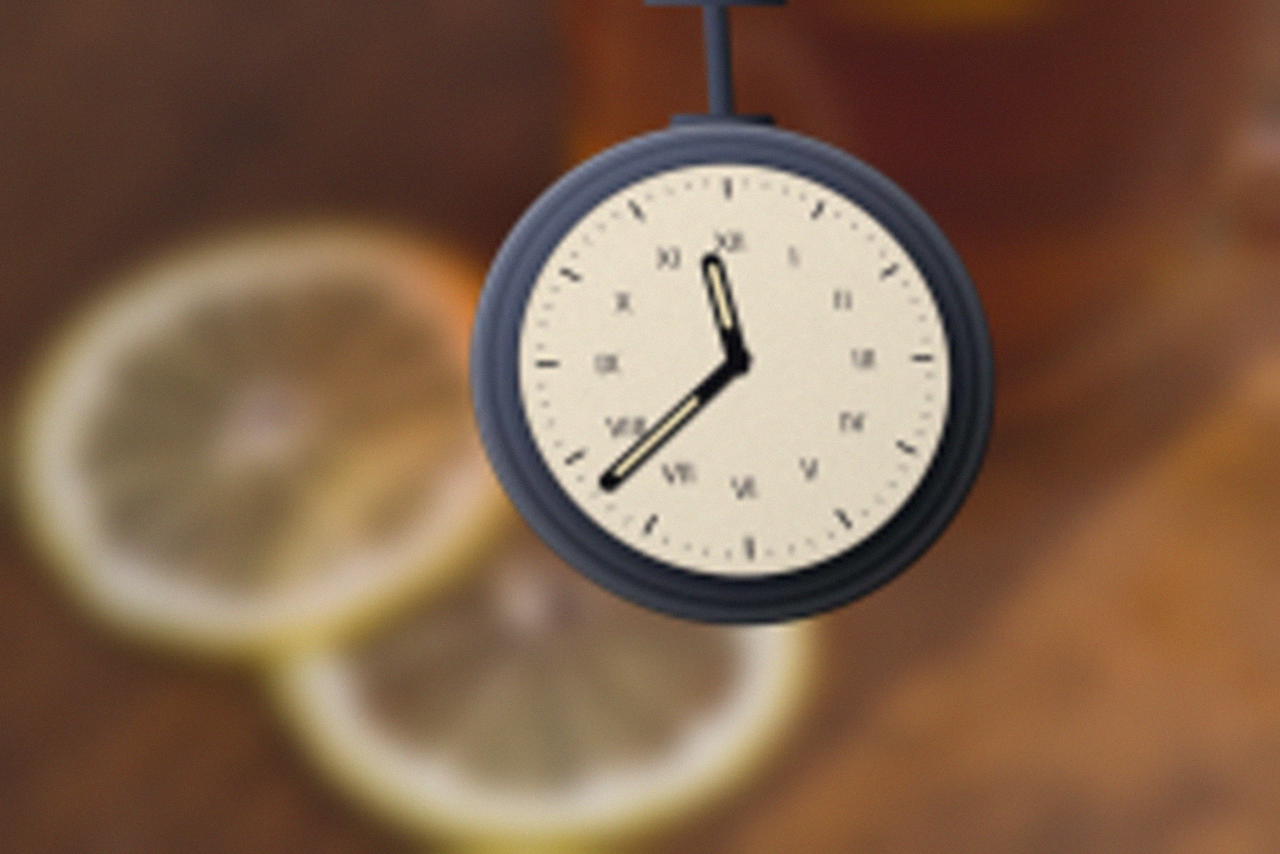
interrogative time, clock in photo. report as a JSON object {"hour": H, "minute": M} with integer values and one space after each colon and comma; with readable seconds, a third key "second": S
{"hour": 11, "minute": 38}
